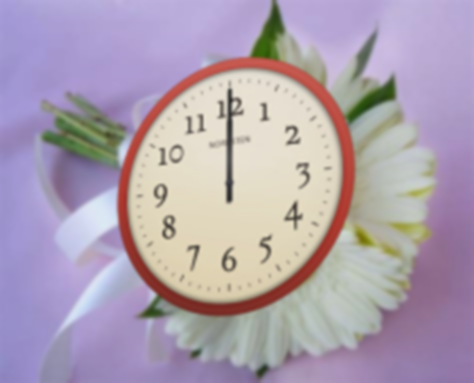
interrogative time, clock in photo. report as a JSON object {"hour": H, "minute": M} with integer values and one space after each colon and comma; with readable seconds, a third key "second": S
{"hour": 12, "minute": 0}
